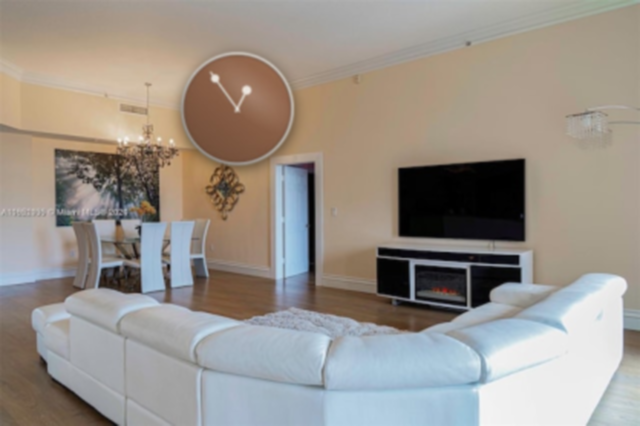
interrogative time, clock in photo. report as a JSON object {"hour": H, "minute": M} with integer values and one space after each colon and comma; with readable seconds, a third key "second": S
{"hour": 12, "minute": 54}
